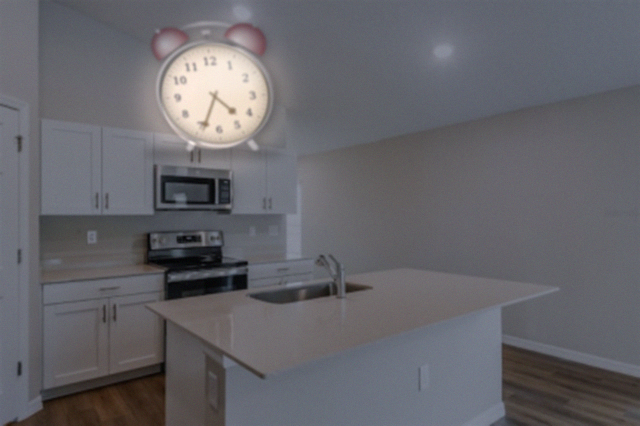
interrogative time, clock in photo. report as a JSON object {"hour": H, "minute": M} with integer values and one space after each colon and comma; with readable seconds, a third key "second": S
{"hour": 4, "minute": 34}
